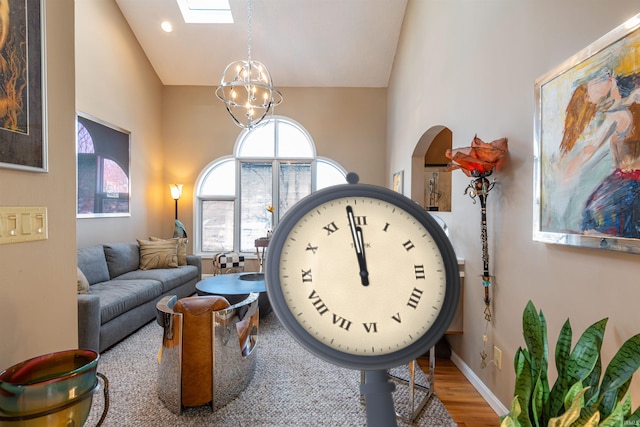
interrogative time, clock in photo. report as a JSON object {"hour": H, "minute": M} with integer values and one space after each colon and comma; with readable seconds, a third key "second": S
{"hour": 11, "minute": 59}
